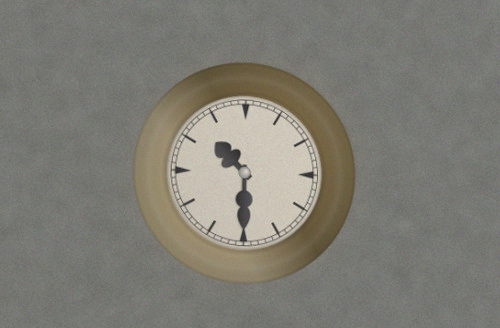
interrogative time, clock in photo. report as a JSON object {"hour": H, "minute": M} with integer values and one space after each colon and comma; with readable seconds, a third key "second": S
{"hour": 10, "minute": 30}
